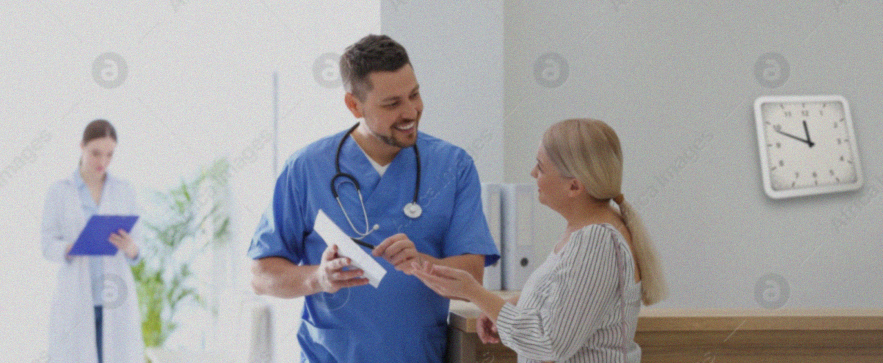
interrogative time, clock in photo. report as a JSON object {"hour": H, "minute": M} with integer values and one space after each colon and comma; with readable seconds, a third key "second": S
{"hour": 11, "minute": 49}
